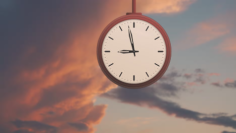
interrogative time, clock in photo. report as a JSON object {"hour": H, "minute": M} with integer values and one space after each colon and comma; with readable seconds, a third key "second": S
{"hour": 8, "minute": 58}
